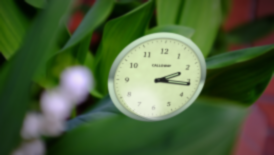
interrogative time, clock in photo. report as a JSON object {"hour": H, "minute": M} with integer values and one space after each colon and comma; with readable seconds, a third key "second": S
{"hour": 2, "minute": 16}
